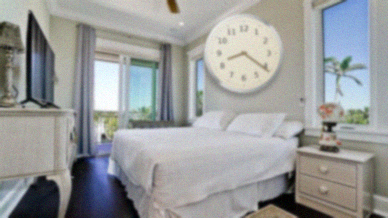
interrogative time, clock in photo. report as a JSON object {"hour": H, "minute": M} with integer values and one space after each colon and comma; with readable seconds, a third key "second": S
{"hour": 8, "minute": 21}
